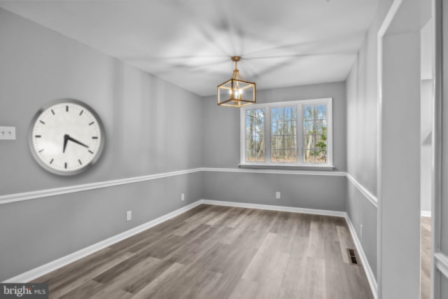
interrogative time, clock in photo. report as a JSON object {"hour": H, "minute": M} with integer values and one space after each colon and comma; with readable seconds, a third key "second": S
{"hour": 6, "minute": 19}
